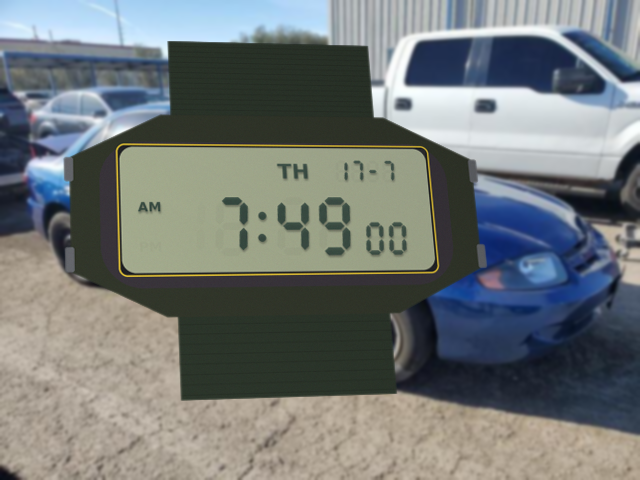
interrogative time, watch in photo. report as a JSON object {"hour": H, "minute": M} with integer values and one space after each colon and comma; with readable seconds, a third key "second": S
{"hour": 7, "minute": 49, "second": 0}
